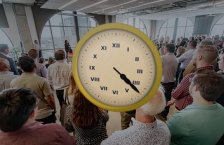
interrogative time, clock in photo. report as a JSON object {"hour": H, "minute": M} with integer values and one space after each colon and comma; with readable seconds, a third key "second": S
{"hour": 4, "minute": 22}
